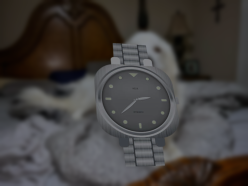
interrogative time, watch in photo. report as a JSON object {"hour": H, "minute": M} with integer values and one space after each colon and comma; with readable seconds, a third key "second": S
{"hour": 2, "minute": 38}
